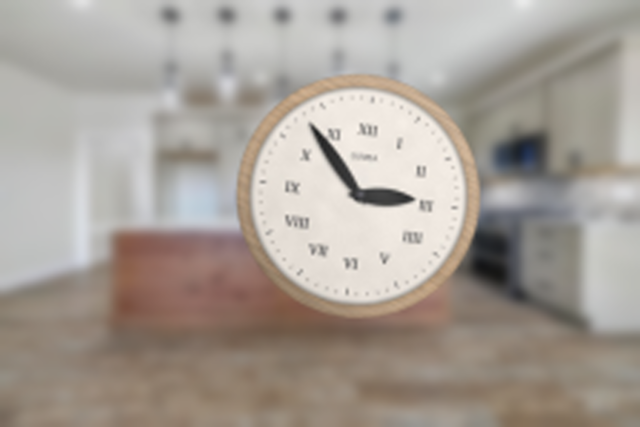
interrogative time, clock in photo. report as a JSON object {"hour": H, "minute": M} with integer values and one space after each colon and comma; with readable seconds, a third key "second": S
{"hour": 2, "minute": 53}
